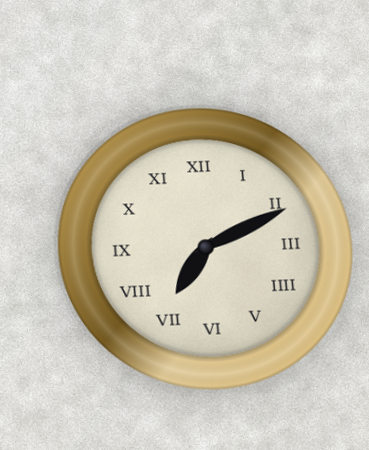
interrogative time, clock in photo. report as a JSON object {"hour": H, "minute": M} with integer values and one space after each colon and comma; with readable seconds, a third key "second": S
{"hour": 7, "minute": 11}
